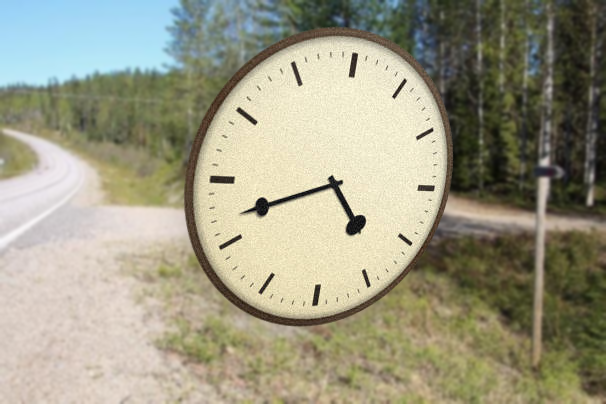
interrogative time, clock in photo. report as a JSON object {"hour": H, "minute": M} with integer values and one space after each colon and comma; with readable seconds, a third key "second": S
{"hour": 4, "minute": 42}
